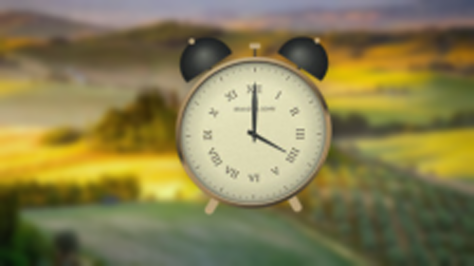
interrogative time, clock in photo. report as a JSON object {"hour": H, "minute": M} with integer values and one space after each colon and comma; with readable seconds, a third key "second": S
{"hour": 4, "minute": 0}
